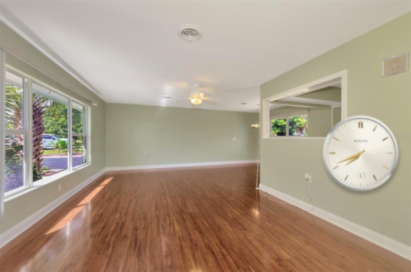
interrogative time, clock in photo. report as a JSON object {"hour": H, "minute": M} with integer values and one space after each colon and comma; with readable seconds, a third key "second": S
{"hour": 7, "minute": 41}
